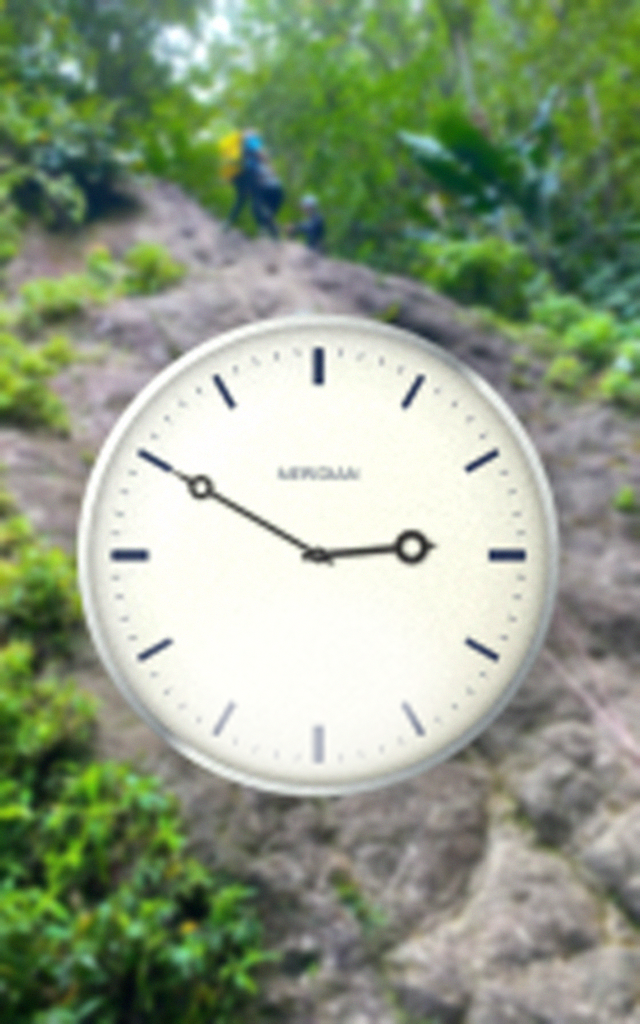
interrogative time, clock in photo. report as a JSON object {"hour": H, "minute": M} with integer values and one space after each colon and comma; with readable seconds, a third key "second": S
{"hour": 2, "minute": 50}
